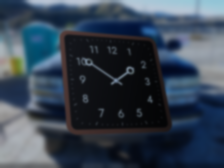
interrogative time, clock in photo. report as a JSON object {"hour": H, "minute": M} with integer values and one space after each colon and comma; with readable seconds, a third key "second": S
{"hour": 1, "minute": 51}
